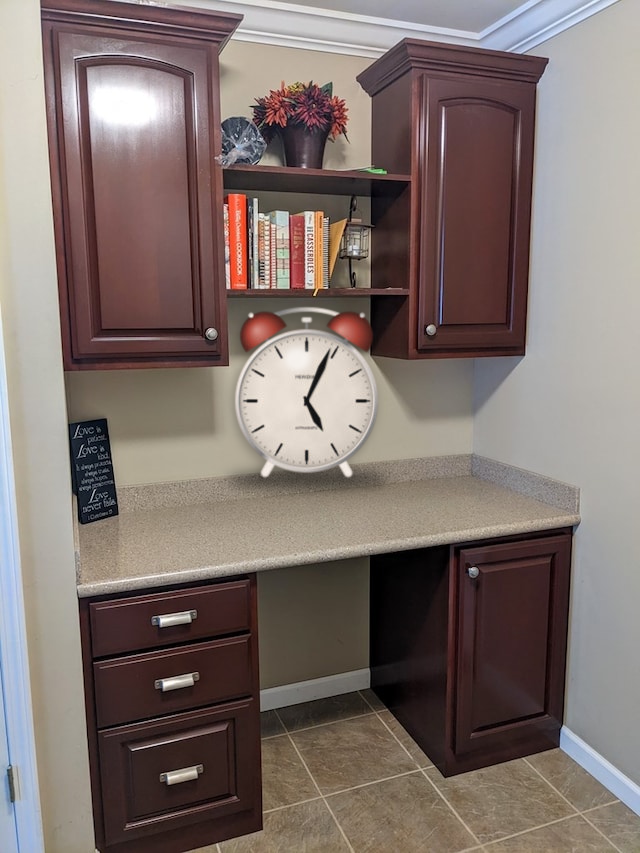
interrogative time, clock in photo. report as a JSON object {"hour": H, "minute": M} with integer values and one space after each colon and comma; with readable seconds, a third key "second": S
{"hour": 5, "minute": 4}
